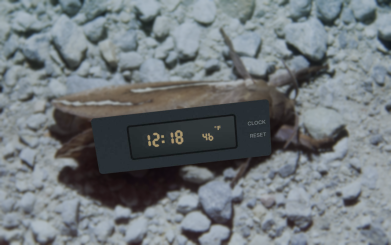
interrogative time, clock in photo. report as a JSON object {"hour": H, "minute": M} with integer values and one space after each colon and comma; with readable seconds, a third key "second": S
{"hour": 12, "minute": 18}
